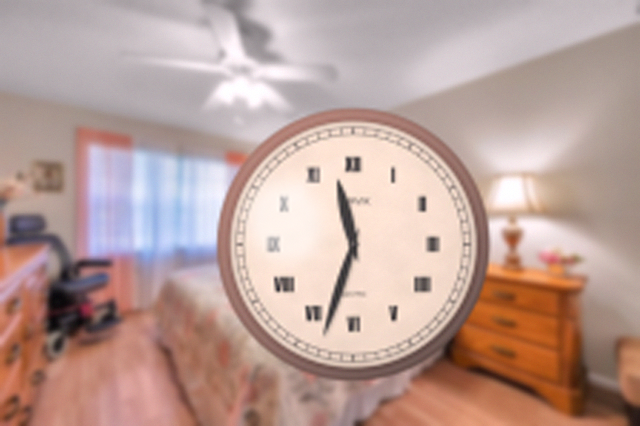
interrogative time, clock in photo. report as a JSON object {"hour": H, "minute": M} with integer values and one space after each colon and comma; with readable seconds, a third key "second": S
{"hour": 11, "minute": 33}
